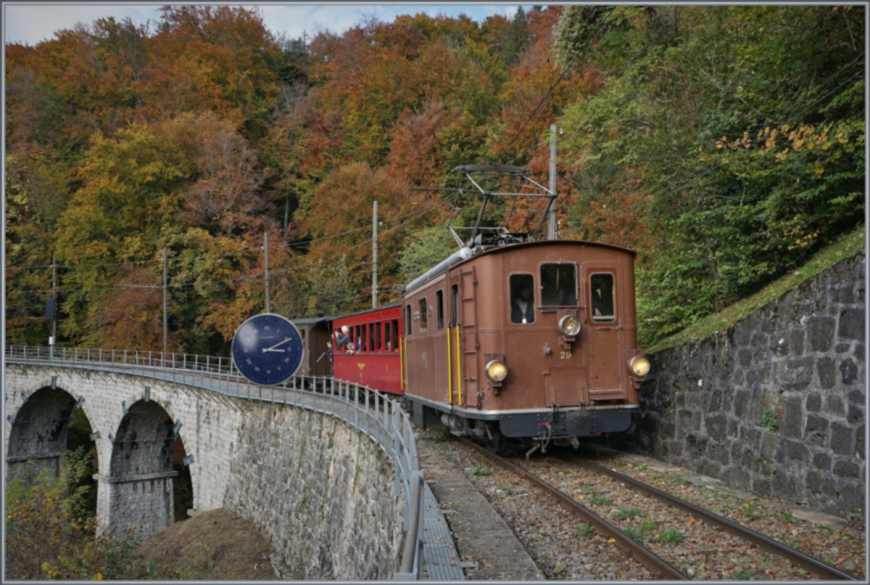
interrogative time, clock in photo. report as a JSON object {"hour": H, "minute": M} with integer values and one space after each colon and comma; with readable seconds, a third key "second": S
{"hour": 3, "minute": 11}
